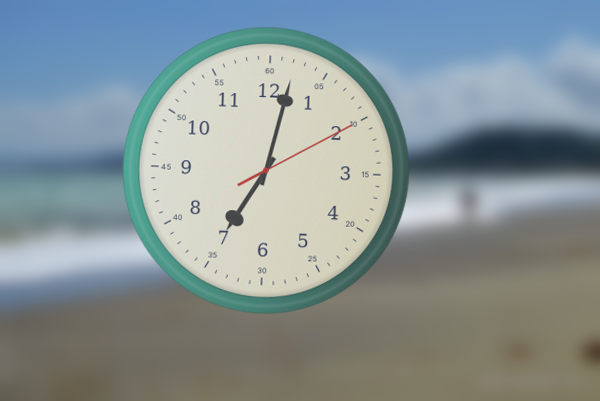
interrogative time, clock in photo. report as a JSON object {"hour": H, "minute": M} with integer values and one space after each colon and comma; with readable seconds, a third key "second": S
{"hour": 7, "minute": 2, "second": 10}
